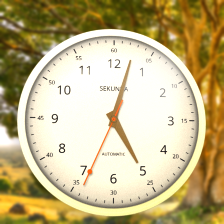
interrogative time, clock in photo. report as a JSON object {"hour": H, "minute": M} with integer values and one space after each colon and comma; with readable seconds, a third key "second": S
{"hour": 5, "minute": 2, "second": 34}
